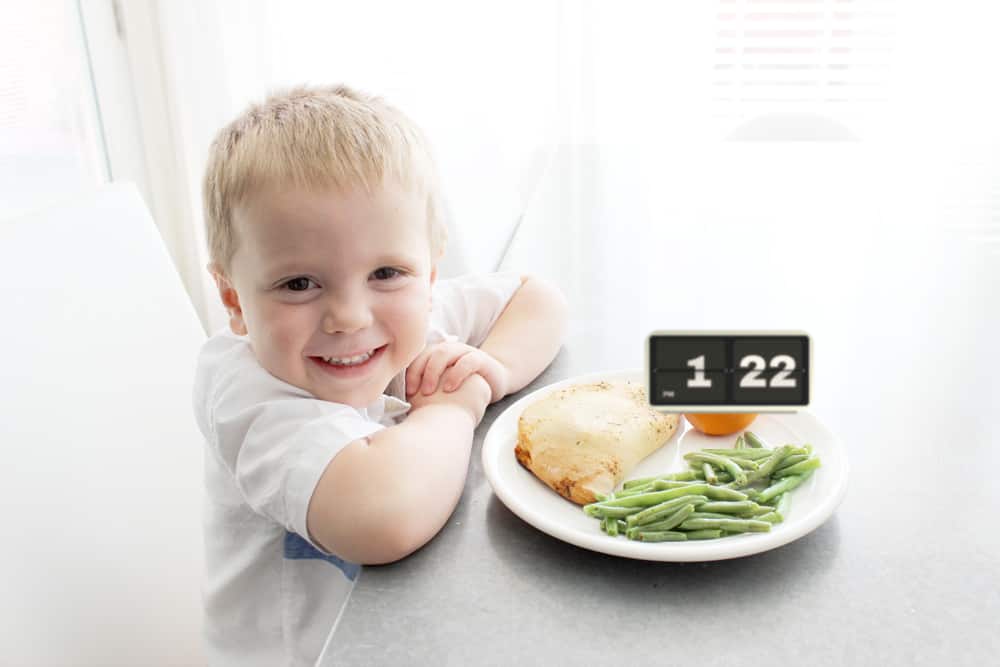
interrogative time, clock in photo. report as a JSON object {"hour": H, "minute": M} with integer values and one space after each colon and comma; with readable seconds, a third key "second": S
{"hour": 1, "minute": 22}
